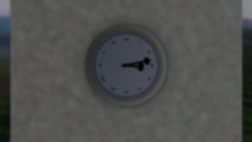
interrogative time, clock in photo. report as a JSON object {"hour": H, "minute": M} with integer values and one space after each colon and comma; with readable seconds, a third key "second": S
{"hour": 3, "minute": 13}
